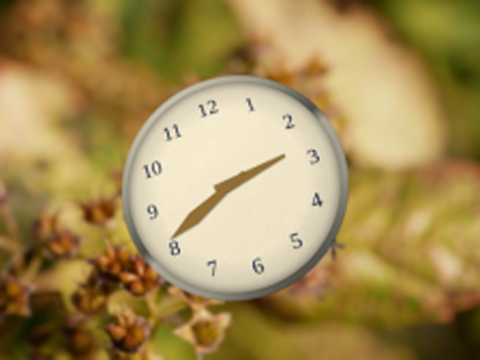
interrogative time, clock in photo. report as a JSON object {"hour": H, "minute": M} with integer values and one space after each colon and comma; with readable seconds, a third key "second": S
{"hour": 2, "minute": 41}
